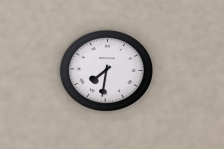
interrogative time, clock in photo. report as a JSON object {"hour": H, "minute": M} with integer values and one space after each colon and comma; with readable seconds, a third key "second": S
{"hour": 7, "minute": 31}
